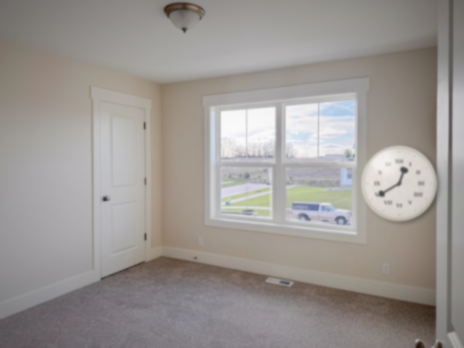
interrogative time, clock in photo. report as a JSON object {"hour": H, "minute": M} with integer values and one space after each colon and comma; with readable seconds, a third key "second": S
{"hour": 12, "minute": 40}
